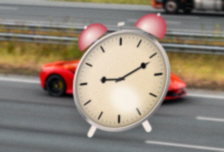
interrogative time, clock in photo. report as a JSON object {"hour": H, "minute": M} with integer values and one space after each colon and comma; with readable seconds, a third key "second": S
{"hour": 9, "minute": 11}
